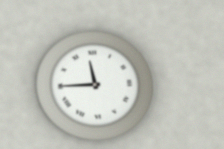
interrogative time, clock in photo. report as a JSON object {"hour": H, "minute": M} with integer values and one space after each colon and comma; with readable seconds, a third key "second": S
{"hour": 11, "minute": 45}
